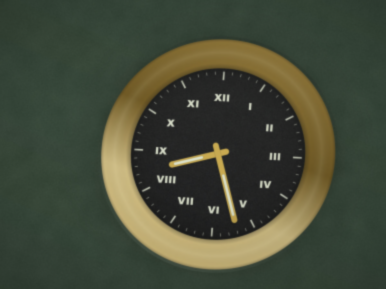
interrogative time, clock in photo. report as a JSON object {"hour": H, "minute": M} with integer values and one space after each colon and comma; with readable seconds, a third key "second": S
{"hour": 8, "minute": 27}
